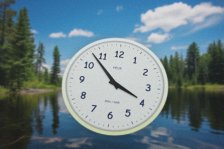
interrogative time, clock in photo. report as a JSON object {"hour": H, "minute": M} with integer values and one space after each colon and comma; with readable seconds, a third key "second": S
{"hour": 3, "minute": 53}
